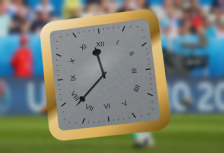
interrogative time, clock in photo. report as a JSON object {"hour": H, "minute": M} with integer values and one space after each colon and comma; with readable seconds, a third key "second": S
{"hour": 11, "minute": 38}
